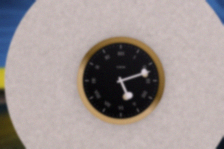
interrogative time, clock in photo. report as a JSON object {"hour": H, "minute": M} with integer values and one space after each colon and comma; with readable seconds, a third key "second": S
{"hour": 5, "minute": 12}
